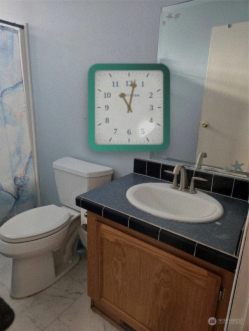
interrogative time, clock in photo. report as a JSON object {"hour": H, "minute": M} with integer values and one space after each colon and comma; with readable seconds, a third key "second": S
{"hour": 11, "minute": 2}
